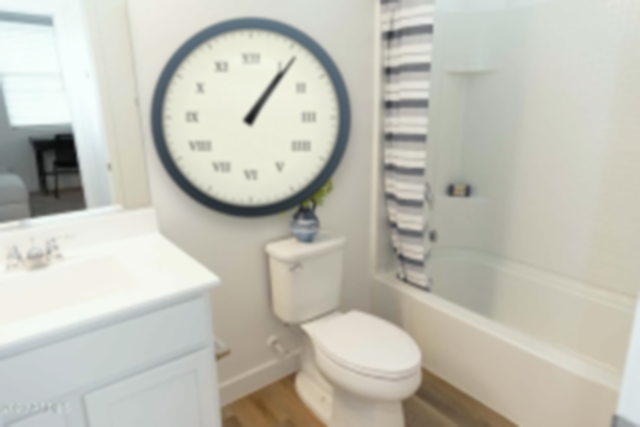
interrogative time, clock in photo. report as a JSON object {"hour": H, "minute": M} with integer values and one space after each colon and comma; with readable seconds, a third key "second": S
{"hour": 1, "minute": 6}
